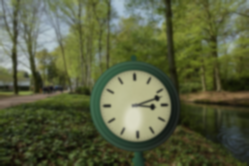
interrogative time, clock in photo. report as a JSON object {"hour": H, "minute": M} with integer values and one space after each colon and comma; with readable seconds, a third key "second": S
{"hour": 3, "minute": 12}
